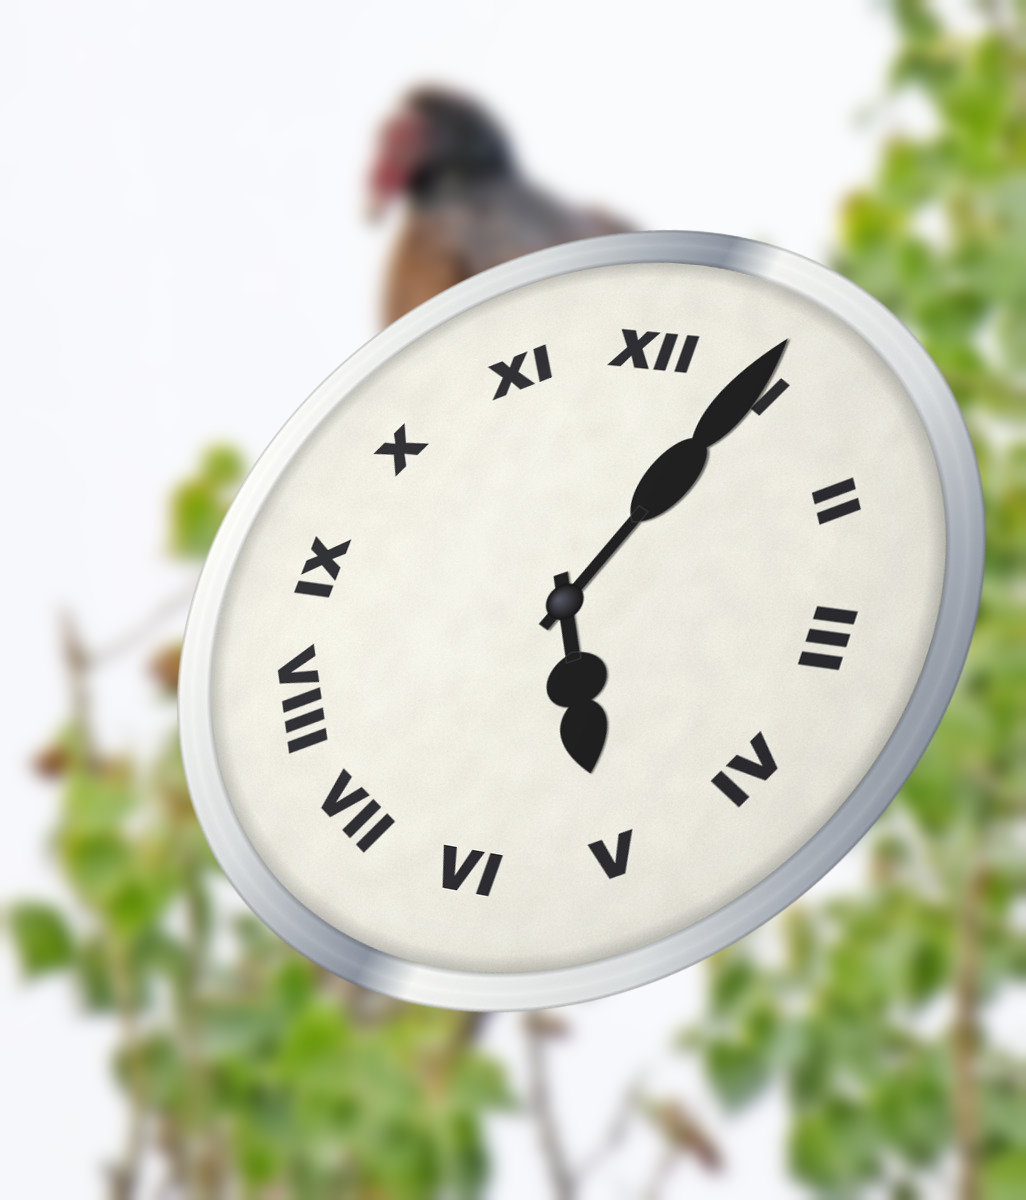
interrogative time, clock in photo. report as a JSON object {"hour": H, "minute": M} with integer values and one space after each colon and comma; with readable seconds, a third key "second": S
{"hour": 5, "minute": 4}
